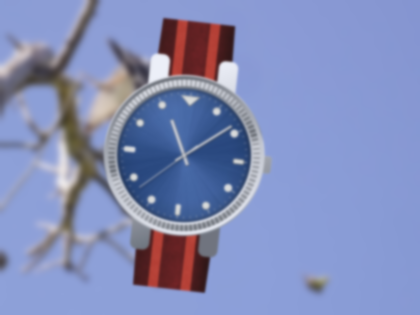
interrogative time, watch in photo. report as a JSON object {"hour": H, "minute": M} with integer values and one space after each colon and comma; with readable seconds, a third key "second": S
{"hour": 11, "minute": 8, "second": 38}
